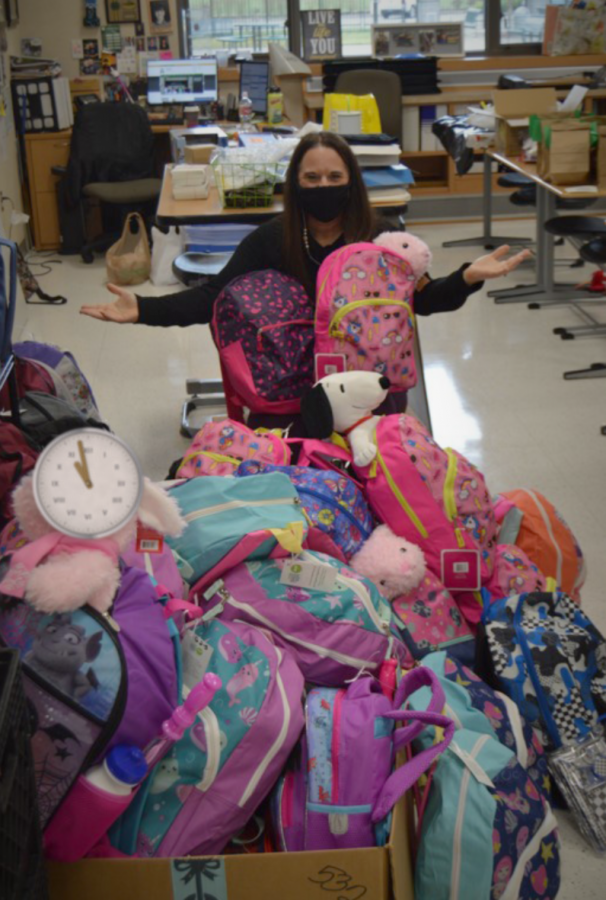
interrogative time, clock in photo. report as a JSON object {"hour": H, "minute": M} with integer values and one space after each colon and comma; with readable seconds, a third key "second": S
{"hour": 10, "minute": 58}
